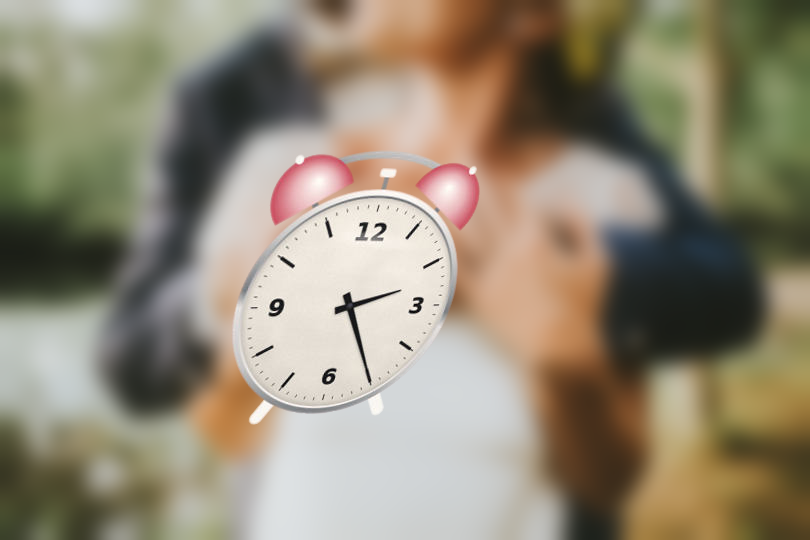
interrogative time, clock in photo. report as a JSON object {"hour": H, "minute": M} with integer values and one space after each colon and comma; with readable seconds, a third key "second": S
{"hour": 2, "minute": 25}
